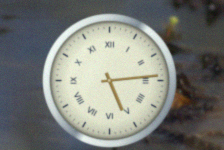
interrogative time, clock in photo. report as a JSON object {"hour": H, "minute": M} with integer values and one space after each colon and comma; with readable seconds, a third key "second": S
{"hour": 5, "minute": 14}
